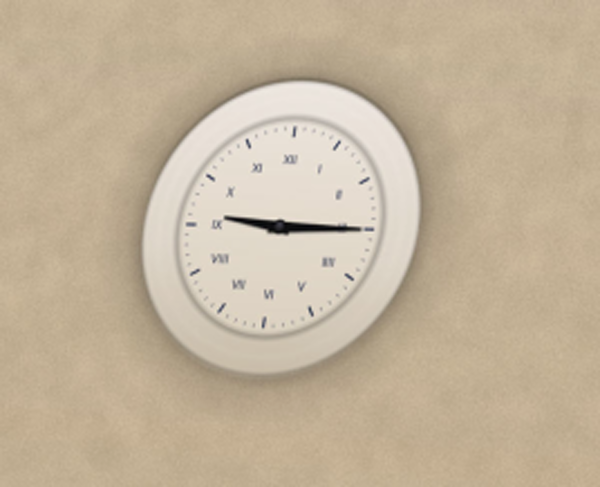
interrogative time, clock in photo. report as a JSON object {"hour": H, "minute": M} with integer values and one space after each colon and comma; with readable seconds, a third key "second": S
{"hour": 9, "minute": 15}
